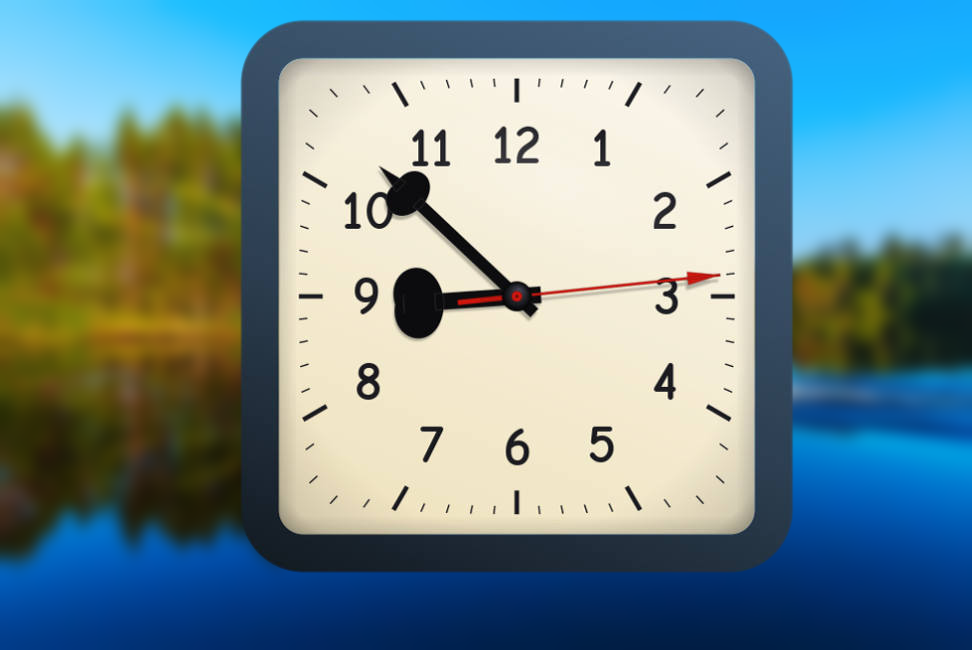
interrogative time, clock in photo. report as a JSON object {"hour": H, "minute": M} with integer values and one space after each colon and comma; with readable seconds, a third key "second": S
{"hour": 8, "minute": 52, "second": 14}
